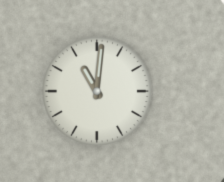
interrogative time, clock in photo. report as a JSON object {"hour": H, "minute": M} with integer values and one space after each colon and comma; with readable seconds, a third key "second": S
{"hour": 11, "minute": 1}
